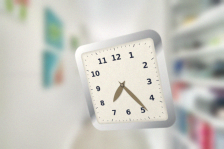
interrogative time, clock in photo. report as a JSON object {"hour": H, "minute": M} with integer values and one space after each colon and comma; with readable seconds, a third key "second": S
{"hour": 7, "minute": 24}
